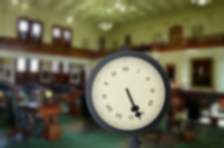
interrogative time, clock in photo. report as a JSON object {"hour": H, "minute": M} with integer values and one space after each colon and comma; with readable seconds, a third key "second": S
{"hour": 5, "minute": 27}
